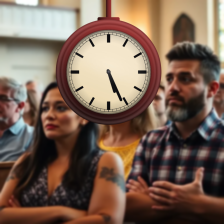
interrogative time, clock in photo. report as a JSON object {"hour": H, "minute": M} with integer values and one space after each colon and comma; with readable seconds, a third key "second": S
{"hour": 5, "minute": 26}
